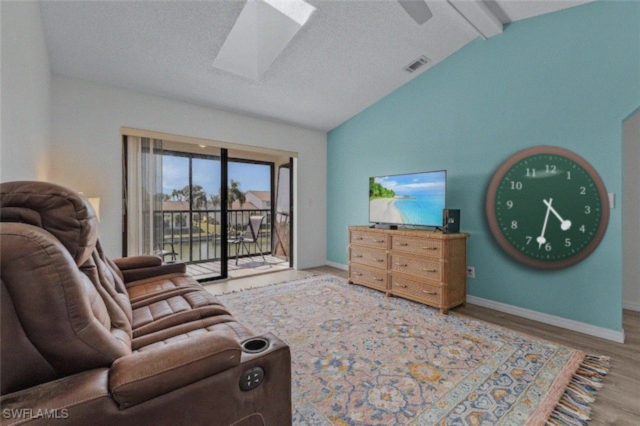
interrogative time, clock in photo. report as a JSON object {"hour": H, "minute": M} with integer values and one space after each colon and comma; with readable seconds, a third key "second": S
{"hour": 4, "minute": 32}
